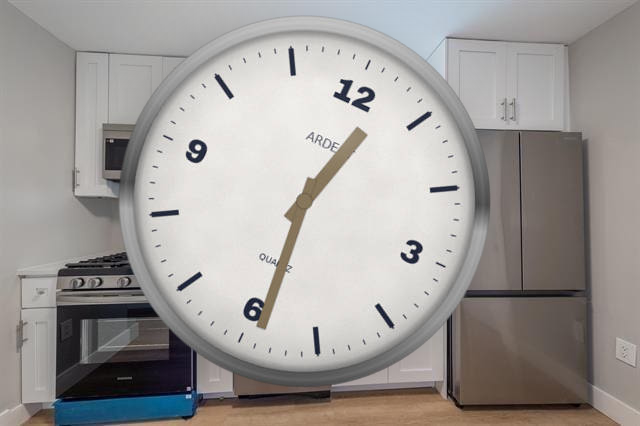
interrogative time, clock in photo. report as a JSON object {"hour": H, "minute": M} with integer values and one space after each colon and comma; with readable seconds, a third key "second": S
{"hour": 12, "minute": 29}
